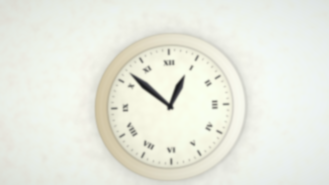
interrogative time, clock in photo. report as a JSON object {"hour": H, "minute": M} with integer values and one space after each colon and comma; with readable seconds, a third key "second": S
{"hour": 12, "minute": 52}
